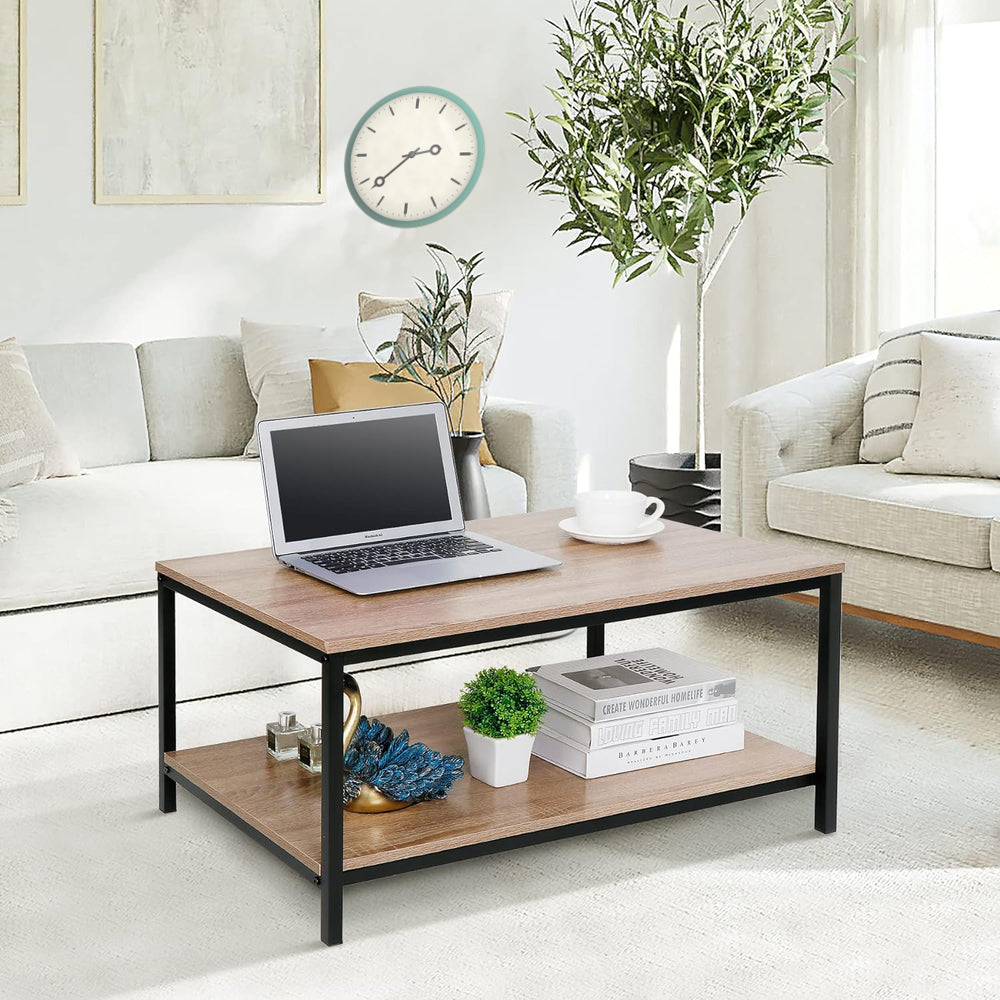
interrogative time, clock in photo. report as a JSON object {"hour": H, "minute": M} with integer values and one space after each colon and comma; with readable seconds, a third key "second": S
{"hour": 2, "minute": 38}
